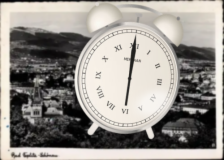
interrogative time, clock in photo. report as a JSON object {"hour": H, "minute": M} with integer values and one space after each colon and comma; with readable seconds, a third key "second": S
{"hour": 6, "minute": 0}
